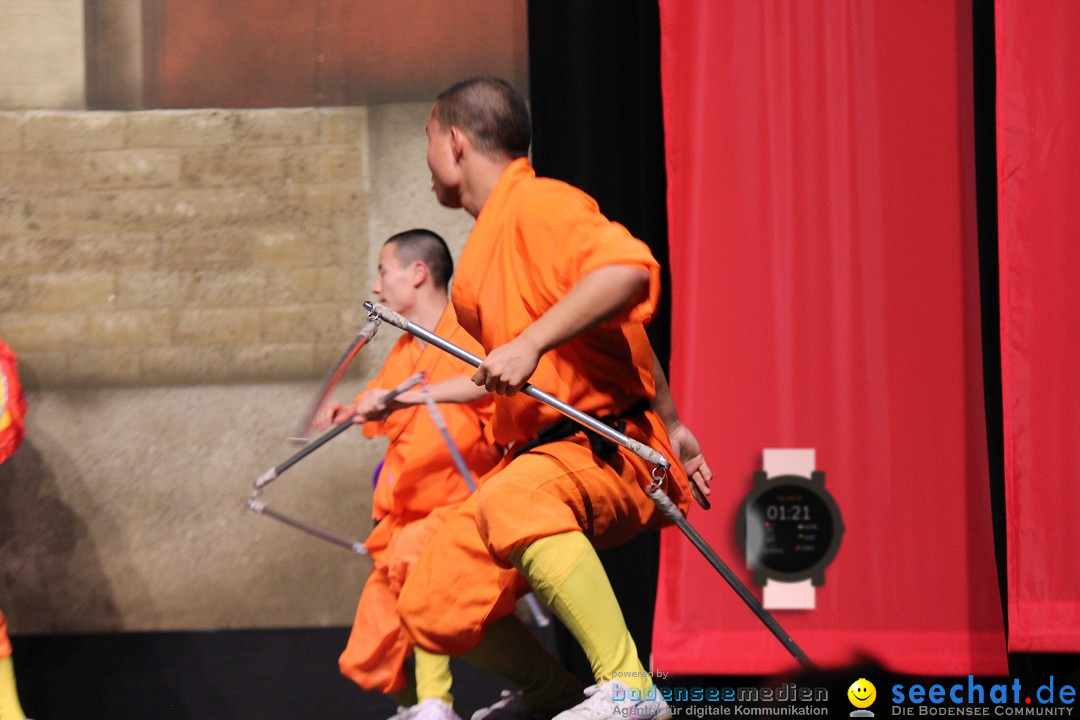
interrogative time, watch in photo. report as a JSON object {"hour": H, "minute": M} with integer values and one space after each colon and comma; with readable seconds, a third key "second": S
{"hour": 1, "minute": 21}
